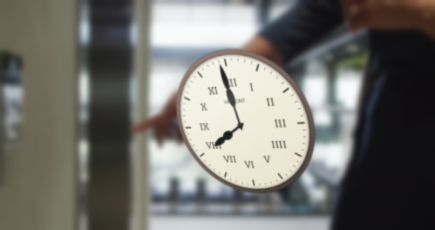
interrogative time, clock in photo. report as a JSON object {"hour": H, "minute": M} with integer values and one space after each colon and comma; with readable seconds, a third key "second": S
{"hour": 7, "minute": 59}
